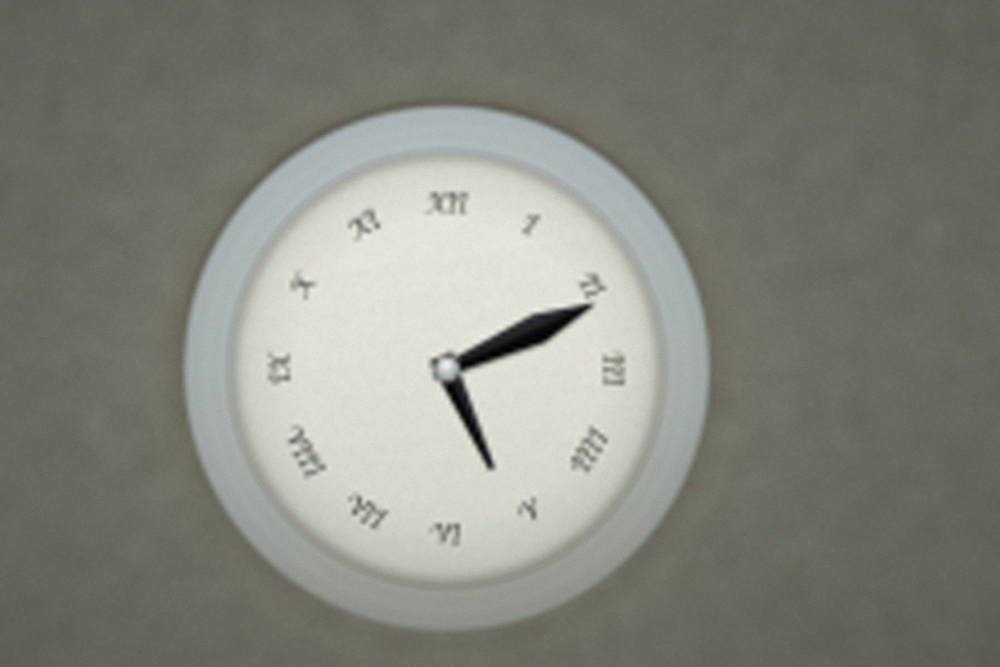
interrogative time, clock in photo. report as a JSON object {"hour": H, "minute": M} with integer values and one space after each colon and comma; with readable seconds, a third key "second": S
{"hour": 5, "minute": 11}
